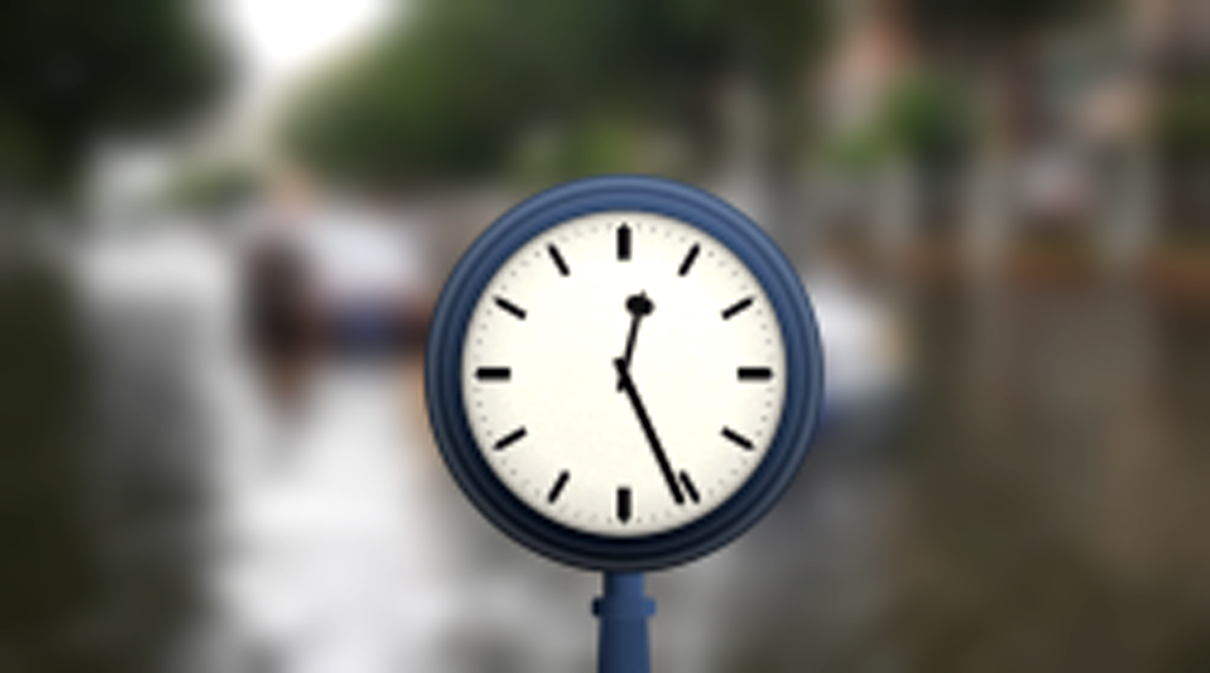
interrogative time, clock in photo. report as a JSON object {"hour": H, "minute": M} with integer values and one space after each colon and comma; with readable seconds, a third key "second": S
{"hour": 12, "minute": 26}
